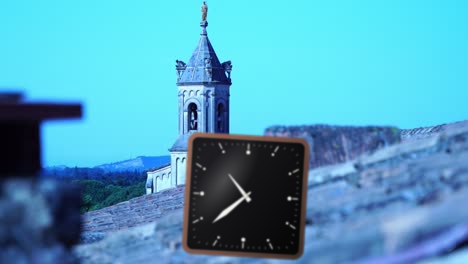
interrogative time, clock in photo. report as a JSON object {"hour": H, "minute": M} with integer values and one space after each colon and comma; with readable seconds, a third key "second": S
{"hour": 10, "minute": 38}
